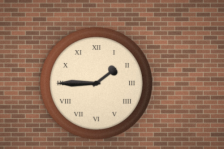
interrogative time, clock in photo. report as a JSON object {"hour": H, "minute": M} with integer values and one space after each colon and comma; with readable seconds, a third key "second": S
{"hour": 1, "minute": 45}
